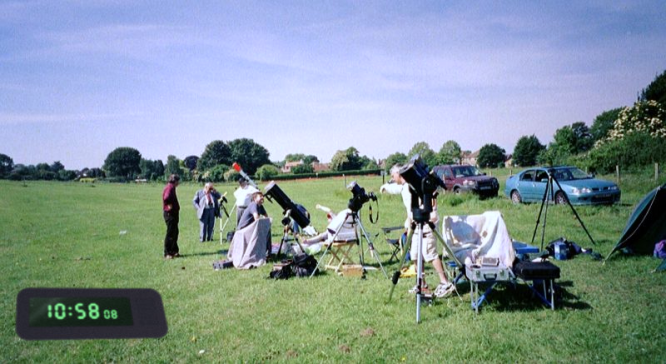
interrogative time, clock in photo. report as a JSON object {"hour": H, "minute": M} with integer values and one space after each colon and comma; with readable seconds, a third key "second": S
{"hour": 10, "minute": 58, "second": 8}
